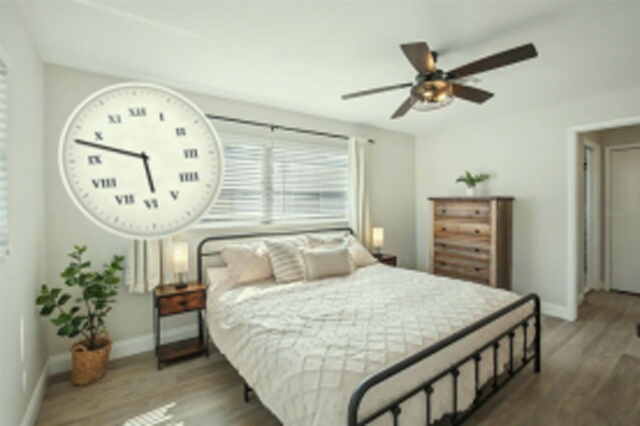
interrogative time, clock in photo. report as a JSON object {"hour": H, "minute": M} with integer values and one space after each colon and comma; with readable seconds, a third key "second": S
{"hour": 5, "minute": 48}
